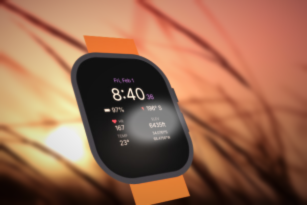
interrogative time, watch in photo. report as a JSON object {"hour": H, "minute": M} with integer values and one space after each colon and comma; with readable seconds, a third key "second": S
{"hour": 8, "minute": 40}
